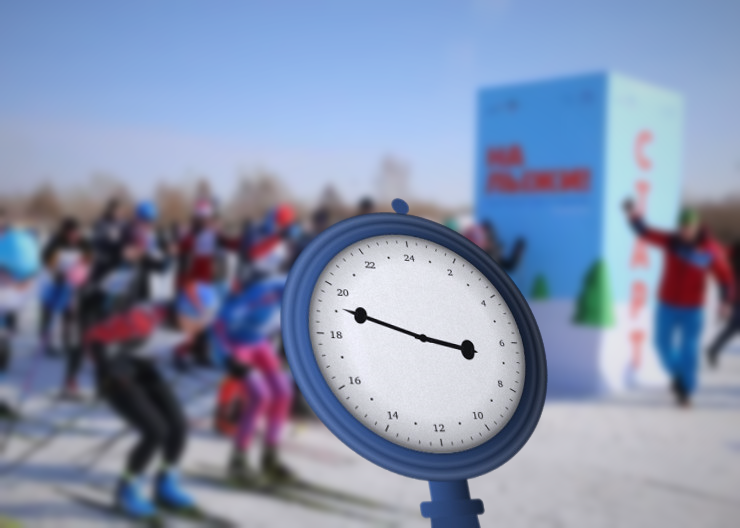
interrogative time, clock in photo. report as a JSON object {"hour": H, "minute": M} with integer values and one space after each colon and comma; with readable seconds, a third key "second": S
{"hour": 6, "minute": 48}
